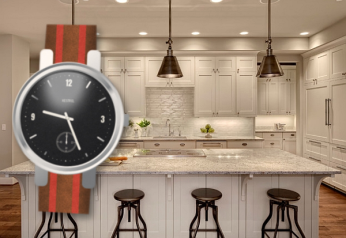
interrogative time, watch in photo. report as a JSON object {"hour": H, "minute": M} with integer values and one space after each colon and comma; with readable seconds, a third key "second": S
{"hour": 9, "minute": 26}
